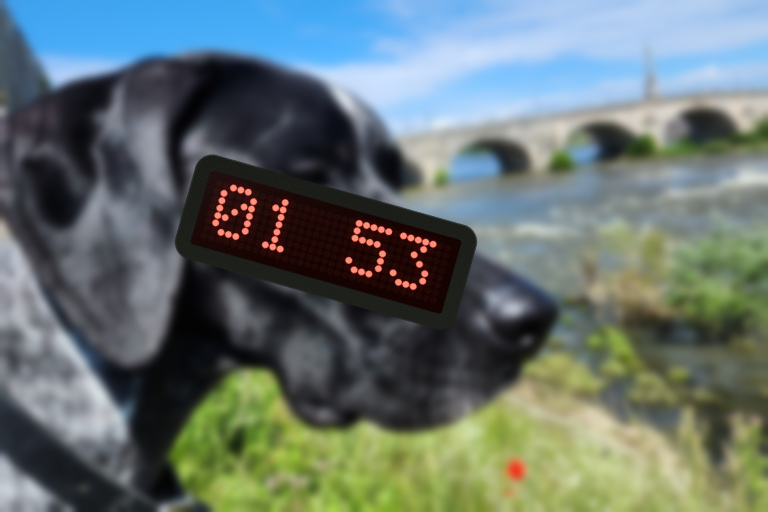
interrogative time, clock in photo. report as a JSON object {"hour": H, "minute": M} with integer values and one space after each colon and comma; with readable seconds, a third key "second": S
{"hour": 1, "minute": 53}
